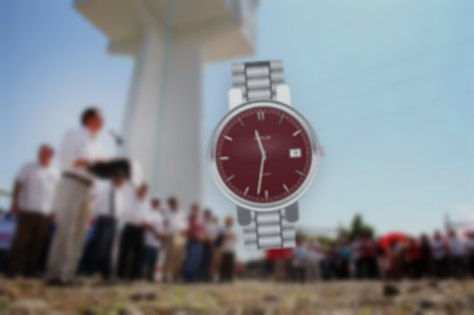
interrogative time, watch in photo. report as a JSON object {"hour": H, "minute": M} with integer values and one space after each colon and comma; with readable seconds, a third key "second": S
{"hour": 11, "minute": 32}
